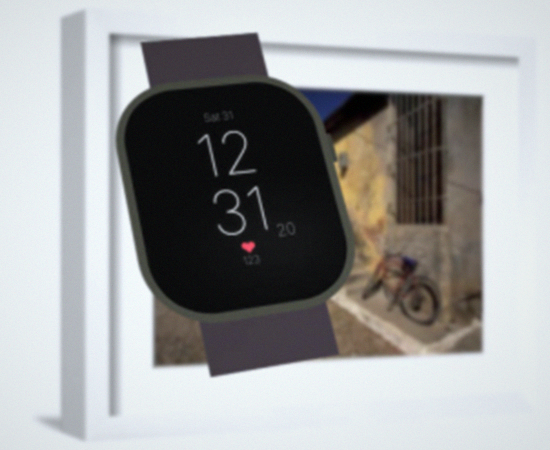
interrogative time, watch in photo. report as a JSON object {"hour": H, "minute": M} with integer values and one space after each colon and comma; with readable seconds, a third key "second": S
{"hour": 12, "minute": 31, "second": 20}
